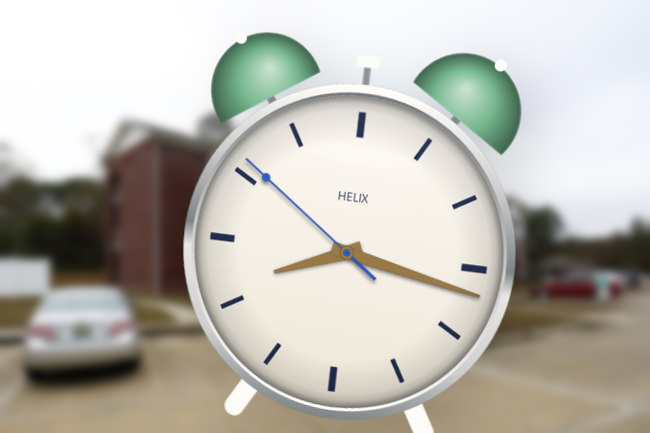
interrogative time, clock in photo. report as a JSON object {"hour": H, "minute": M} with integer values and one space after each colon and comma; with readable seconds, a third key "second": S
{"hour": 8, "minute": 16, "second": 51}
